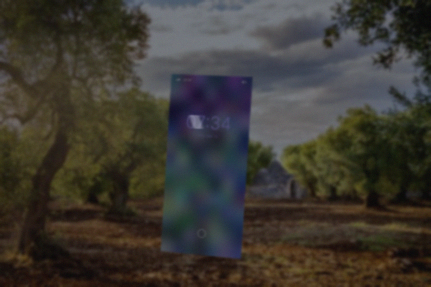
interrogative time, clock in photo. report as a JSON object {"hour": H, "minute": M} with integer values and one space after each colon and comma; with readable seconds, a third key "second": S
{"hour": 7, "minute": 34}
